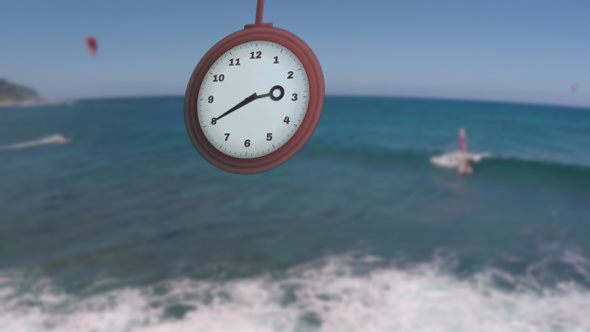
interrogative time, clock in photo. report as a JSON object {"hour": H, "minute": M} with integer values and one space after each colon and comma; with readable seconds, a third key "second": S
{"hour": 2, "minute": 40}
